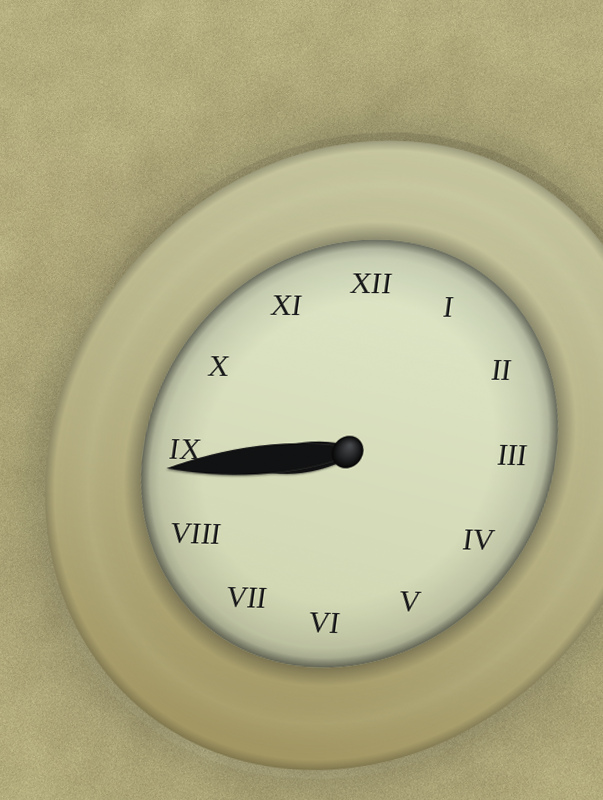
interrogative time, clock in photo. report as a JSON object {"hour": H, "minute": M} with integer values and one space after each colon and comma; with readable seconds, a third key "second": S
{"hour": 8, "minute": 44}
